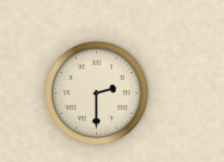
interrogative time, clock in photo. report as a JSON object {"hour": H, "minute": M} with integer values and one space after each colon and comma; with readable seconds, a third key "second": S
{"hour": 2, "minute": 30}
